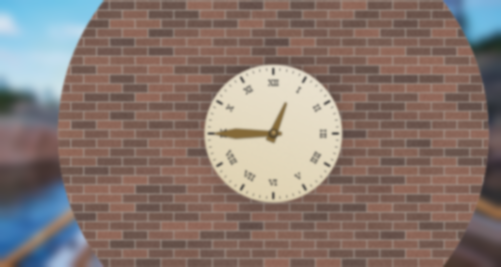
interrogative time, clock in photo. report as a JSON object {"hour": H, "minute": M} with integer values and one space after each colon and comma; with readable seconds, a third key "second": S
{"hour": 12, "minute": 45}
